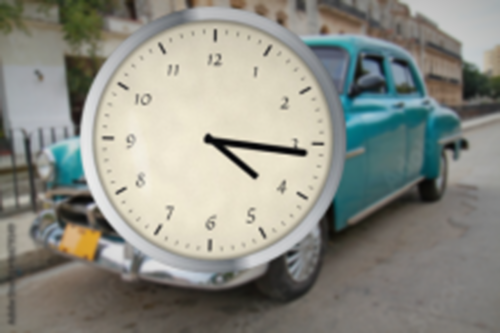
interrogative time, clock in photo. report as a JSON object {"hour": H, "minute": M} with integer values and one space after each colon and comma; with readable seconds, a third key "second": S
{"hour": 4, "minute": 16}
